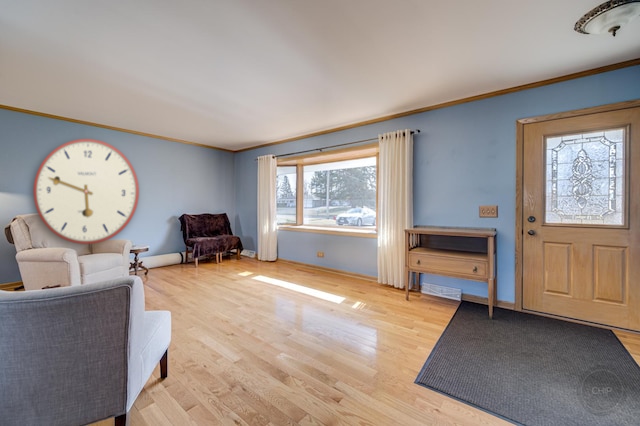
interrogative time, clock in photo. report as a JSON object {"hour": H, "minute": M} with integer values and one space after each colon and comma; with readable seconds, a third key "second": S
{"hour": 5, "minute": 48}
